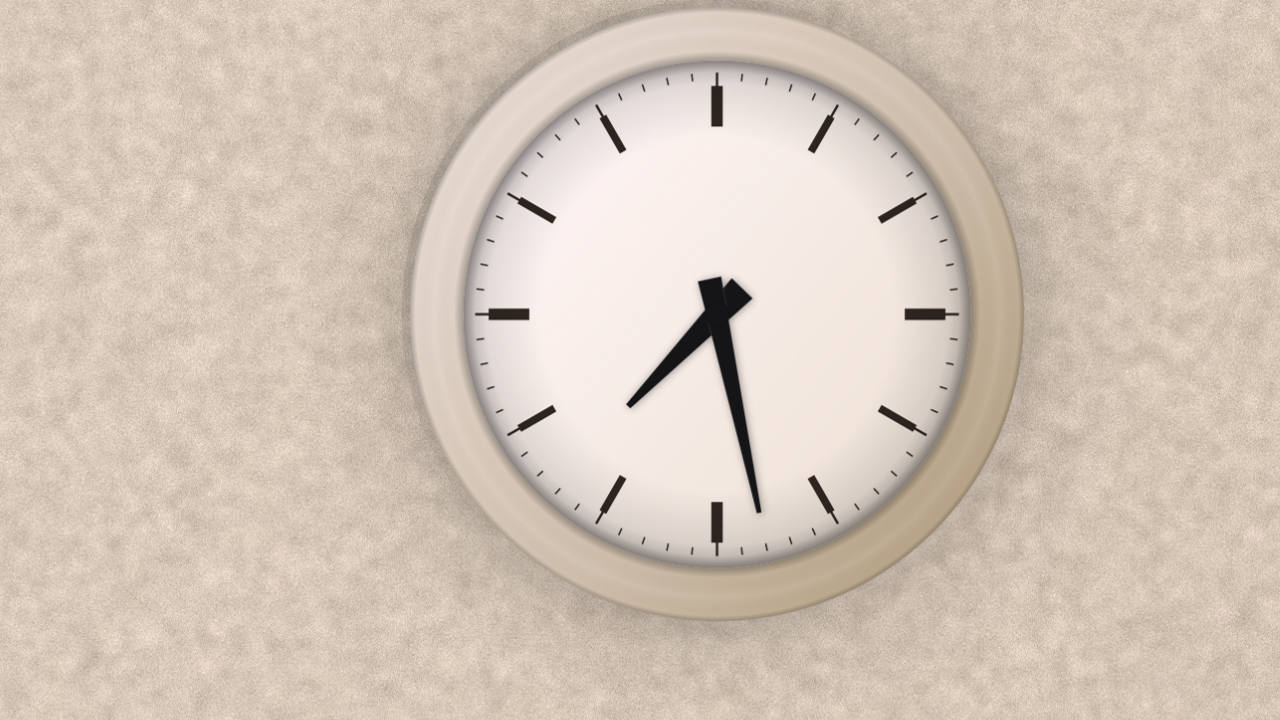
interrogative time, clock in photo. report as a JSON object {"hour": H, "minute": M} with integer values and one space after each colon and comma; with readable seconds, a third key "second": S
{"hour": 7, "minute": 28}
